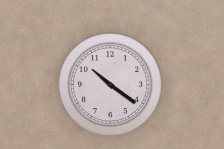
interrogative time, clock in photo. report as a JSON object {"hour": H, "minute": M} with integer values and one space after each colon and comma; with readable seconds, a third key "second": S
{"hour": 10, "minute": 21}
